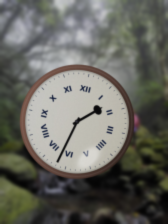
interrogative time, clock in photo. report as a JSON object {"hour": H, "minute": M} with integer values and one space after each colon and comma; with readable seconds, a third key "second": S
{"hour": 1, "minute": 32}
